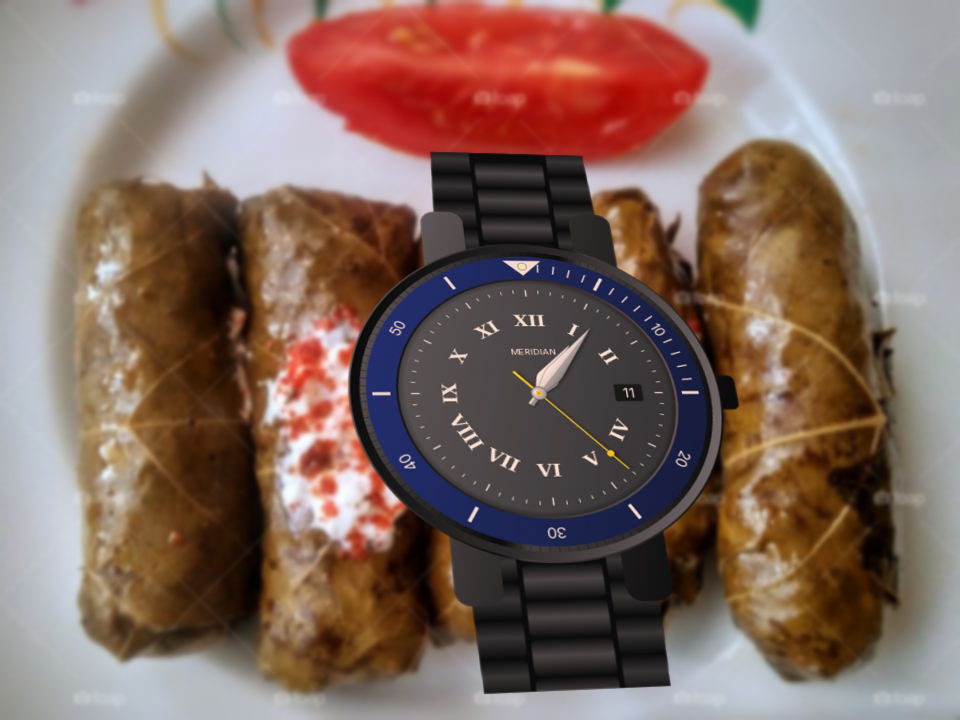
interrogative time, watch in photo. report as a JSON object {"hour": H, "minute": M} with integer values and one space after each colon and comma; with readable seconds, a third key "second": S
{"hour": 1, "minute": 6, "second": 23}
